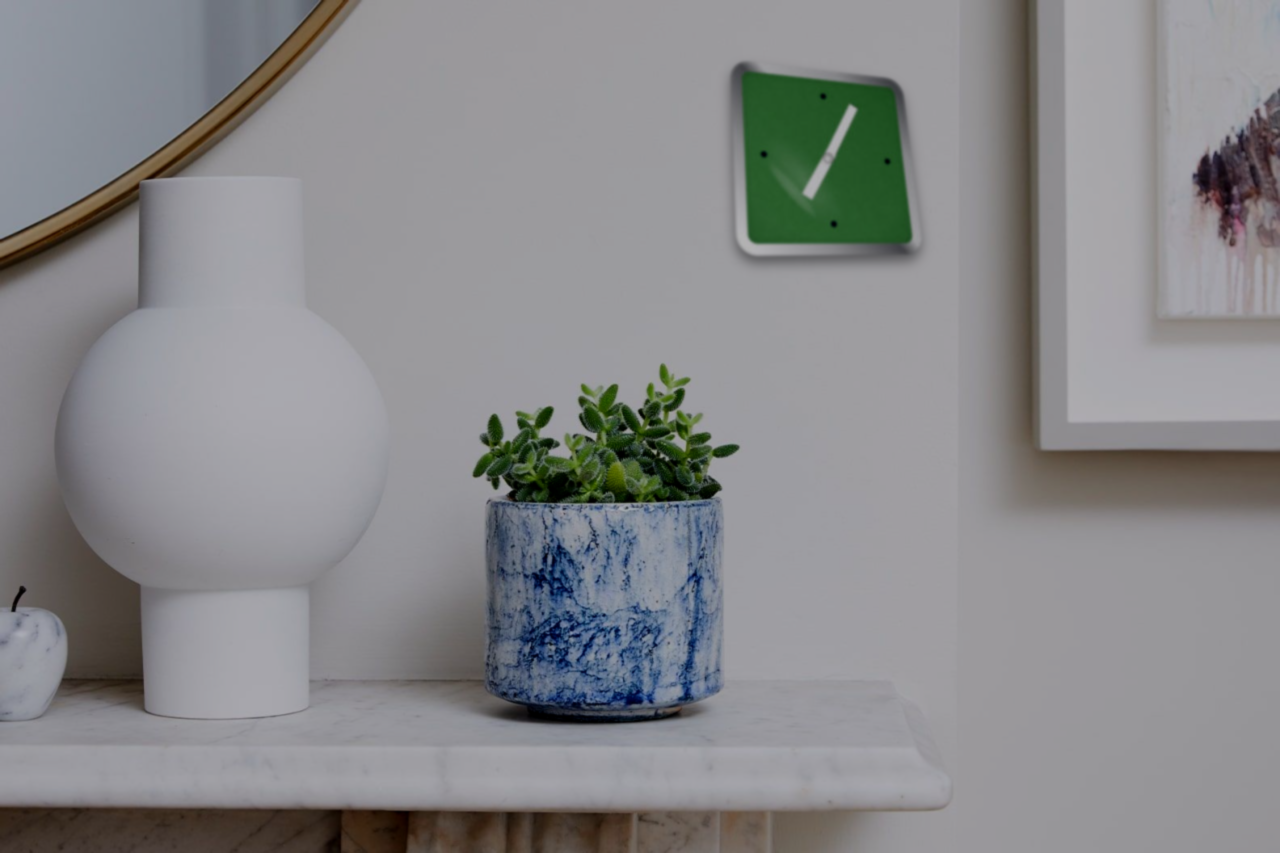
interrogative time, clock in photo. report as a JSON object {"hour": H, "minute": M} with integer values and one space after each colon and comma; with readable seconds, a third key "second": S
{"hour": 7, "minute": 5}
